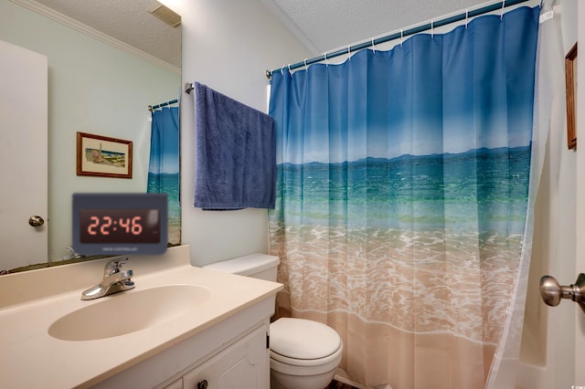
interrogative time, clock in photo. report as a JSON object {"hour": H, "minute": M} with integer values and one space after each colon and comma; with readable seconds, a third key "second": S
{"hour": 22, "minute": 46}
